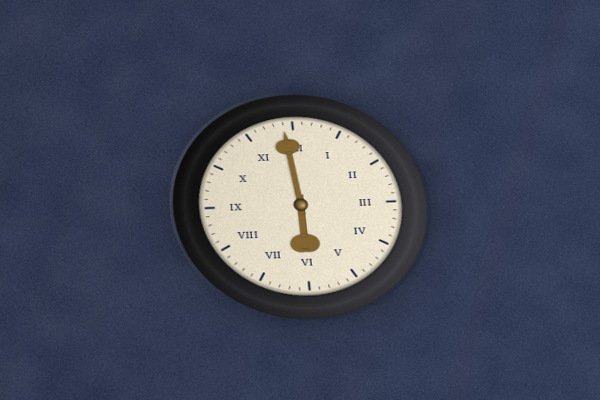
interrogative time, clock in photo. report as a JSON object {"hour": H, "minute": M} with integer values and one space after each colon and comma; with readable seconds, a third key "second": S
{"hour": 5, "minute": 59}
